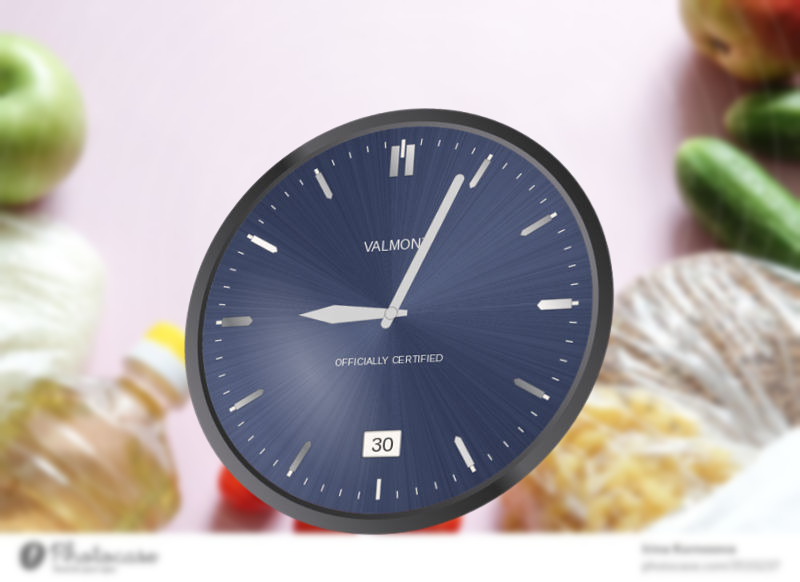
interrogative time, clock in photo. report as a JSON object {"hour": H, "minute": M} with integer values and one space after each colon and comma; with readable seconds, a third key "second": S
{"hour": 9, "minute": 4}
